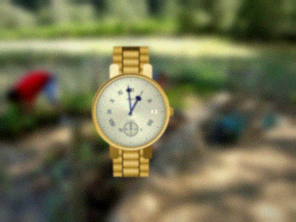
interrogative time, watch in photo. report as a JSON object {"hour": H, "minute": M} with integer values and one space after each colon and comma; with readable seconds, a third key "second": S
{"hour": 12, "minute": 59}
